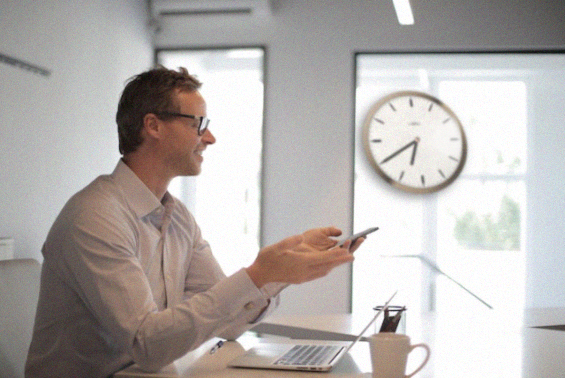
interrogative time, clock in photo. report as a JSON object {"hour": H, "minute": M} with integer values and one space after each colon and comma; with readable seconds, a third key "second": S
{"hour": 6, "minute": 40}
